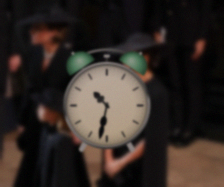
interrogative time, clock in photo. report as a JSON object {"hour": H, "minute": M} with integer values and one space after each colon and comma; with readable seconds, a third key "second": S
{"hour": 10, "minute": 32}
